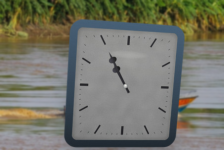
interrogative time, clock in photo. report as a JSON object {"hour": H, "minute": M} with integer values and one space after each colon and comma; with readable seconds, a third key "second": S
{"hour": 10, "minute": 55}
